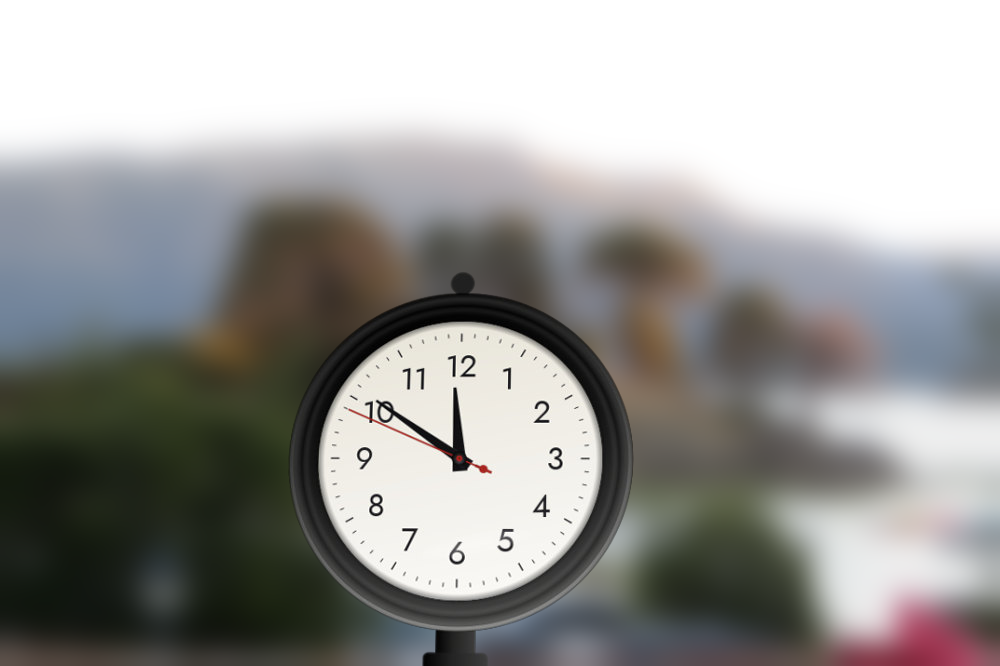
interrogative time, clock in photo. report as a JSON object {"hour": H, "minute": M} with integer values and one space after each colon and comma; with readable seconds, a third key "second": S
{"hour": 11, "minute": 50, "second": 49}
